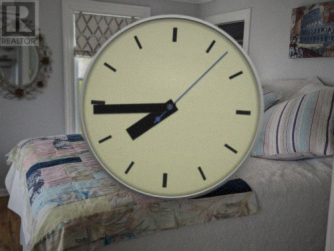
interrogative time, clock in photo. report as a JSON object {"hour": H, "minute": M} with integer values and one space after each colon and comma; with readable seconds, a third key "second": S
{"hour": 7, "minute": 44, "second": 7}
